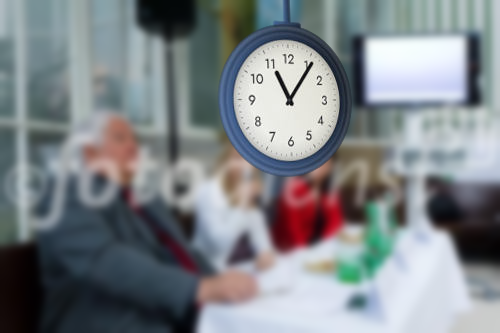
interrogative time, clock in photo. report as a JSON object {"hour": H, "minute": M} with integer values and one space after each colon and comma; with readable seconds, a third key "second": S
{"hour": 11, "minute": 6}
